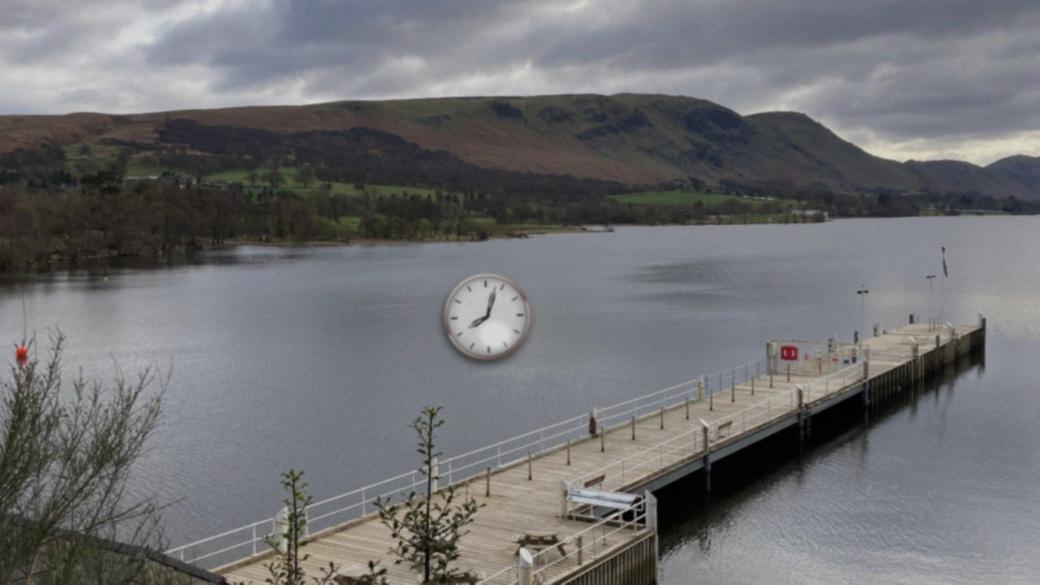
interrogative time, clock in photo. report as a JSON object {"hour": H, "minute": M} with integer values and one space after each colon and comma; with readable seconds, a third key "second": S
{"hour": 8, "minute": 3}
